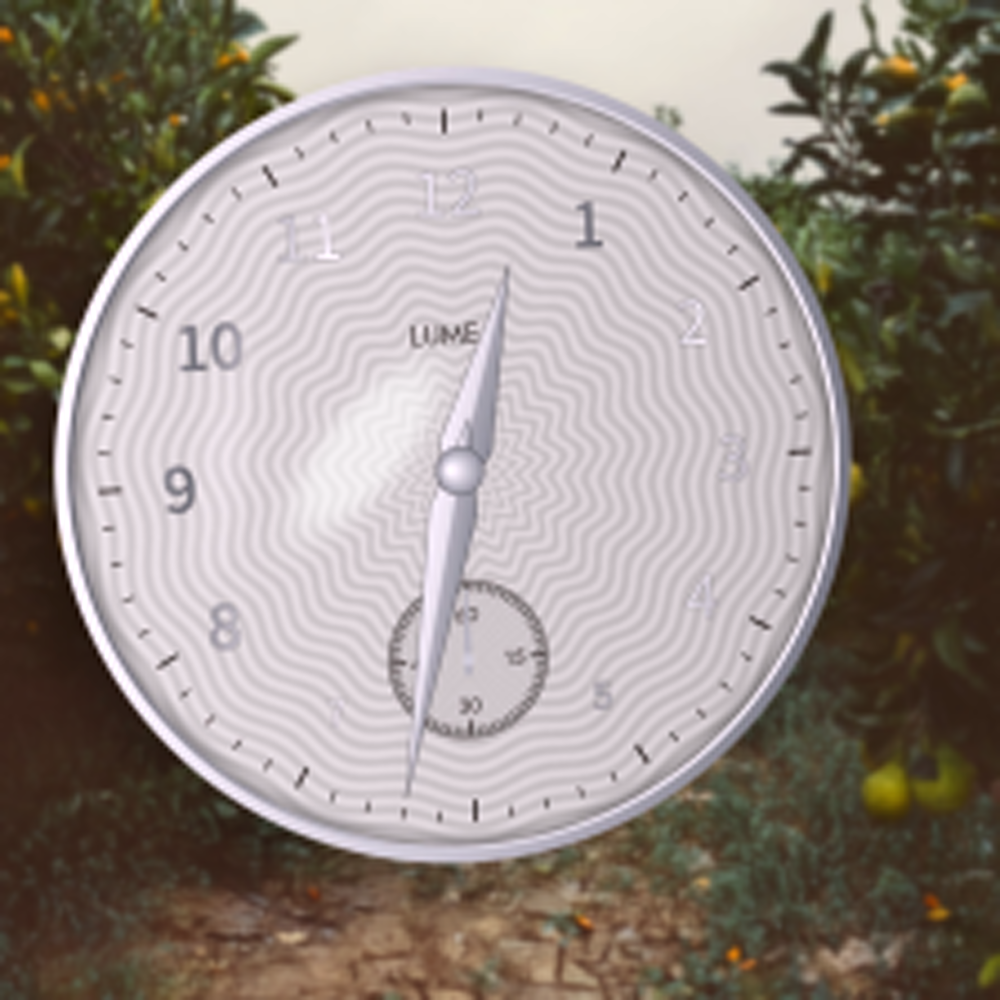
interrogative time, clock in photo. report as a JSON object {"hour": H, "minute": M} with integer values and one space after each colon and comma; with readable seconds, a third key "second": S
{"hour": 12, "minute": 32}
